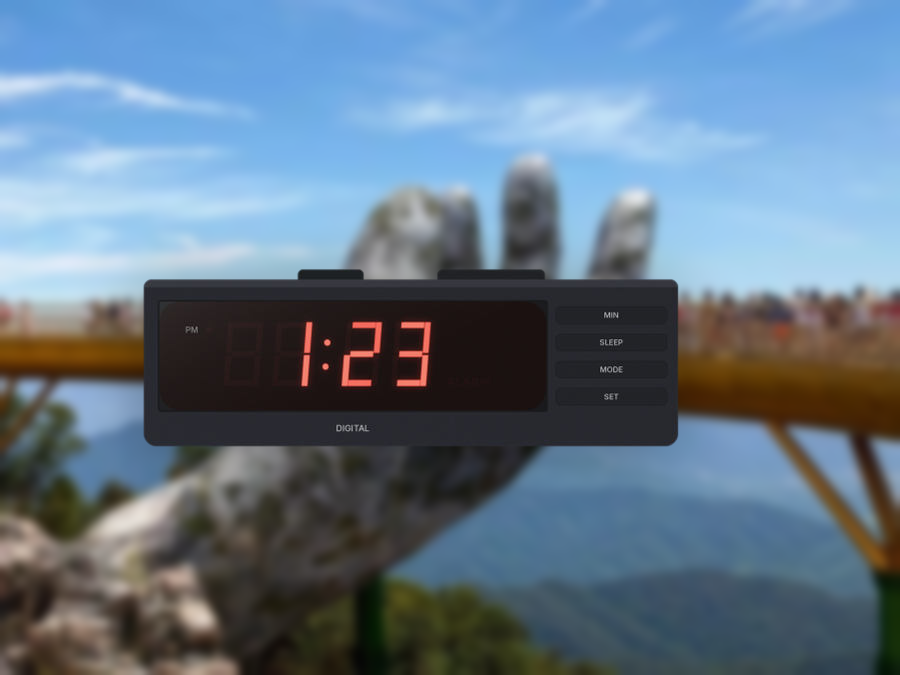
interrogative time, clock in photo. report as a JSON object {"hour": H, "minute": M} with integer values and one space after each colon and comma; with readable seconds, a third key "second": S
{"hour": 1, "minute": 23}
